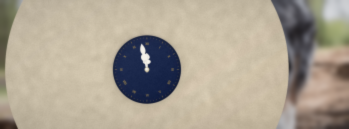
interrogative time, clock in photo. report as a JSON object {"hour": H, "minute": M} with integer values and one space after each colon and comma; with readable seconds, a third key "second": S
{"hour": 11, "minute": 58}
